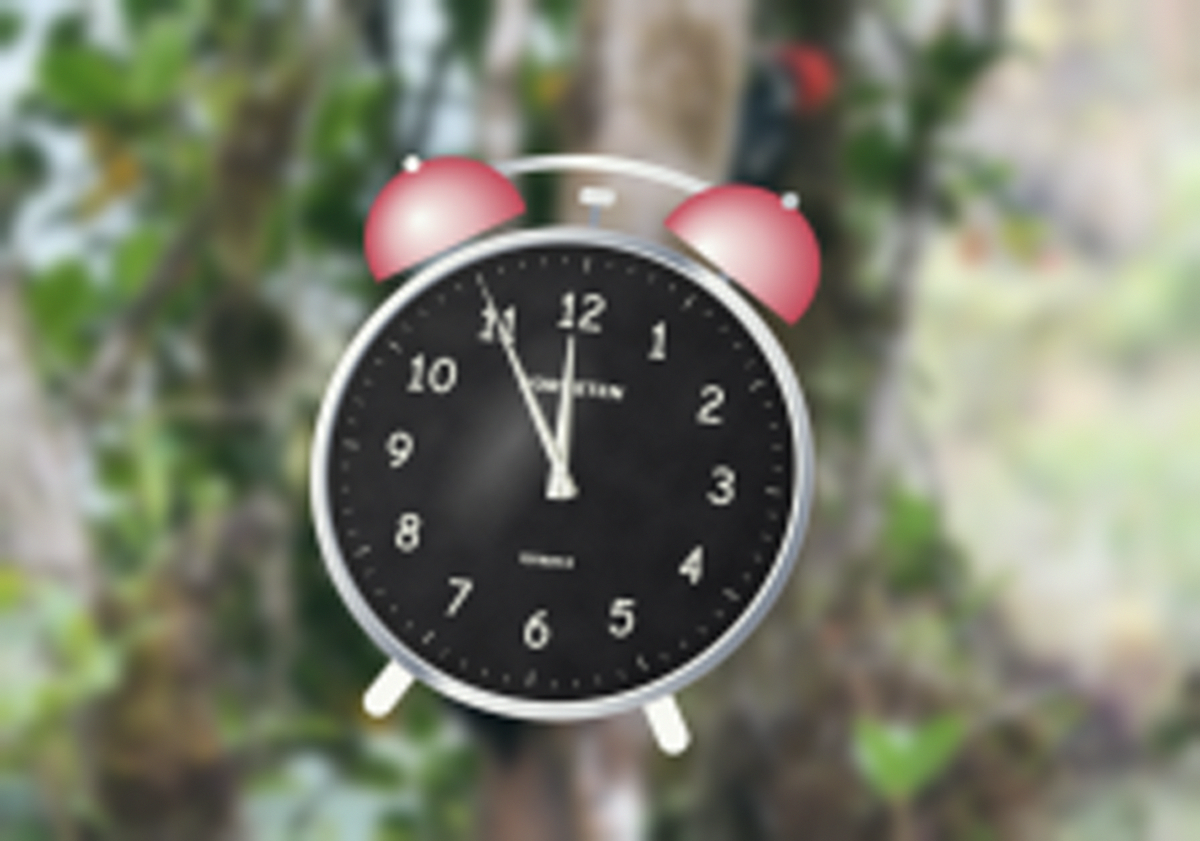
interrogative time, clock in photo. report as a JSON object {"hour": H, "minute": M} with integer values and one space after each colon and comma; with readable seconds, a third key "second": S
{"hour": 11, "minute": 55}
